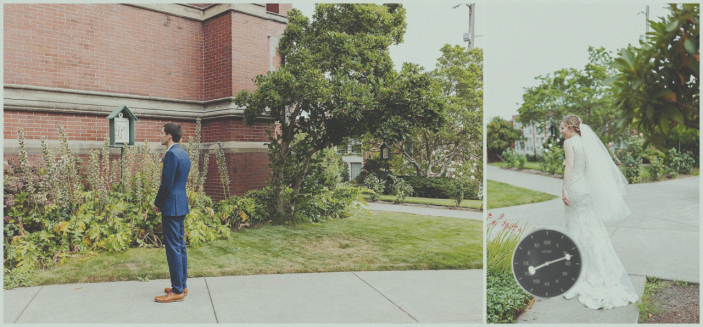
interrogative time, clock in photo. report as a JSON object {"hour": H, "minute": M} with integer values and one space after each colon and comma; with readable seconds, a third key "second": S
{"hour": 8, "minute": 12}
